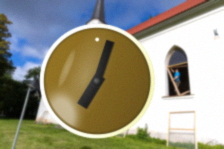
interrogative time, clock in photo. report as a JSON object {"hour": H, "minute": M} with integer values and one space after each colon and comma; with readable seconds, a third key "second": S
{"hour": 7, "minute": 3}
